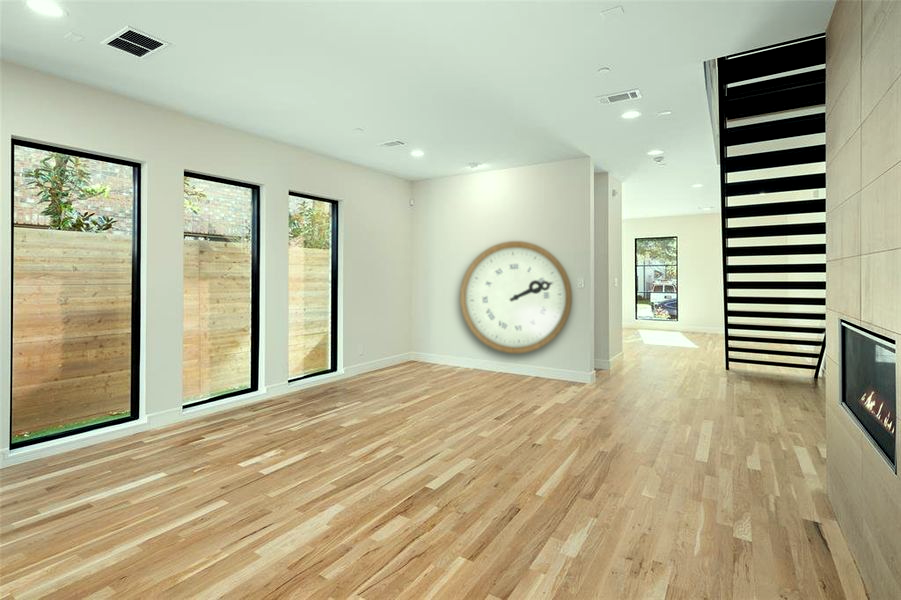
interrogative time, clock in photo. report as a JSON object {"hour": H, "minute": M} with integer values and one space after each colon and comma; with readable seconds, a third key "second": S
{"hour": 2, "minute": 12}
